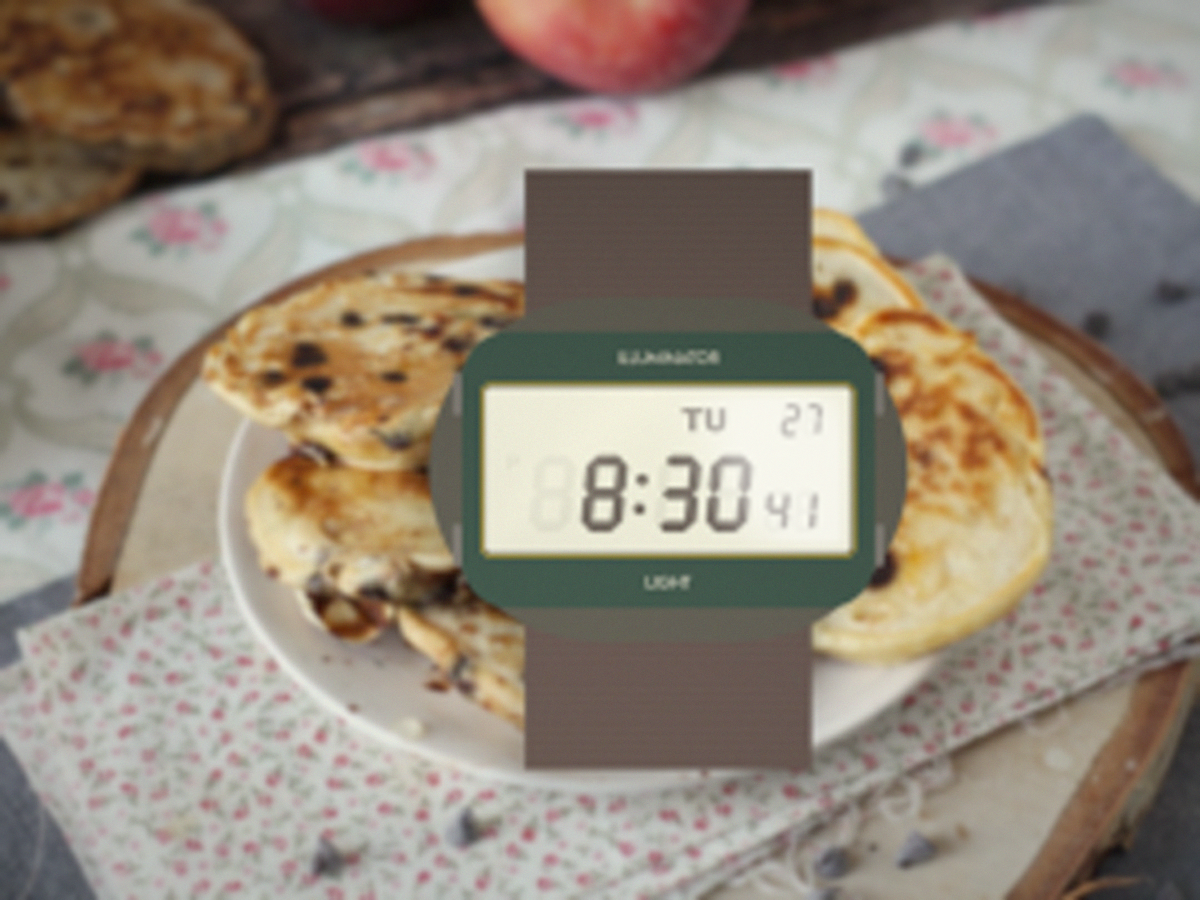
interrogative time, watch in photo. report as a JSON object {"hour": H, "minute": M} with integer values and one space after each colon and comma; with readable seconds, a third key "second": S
{"hour": 8, "minute": 30, "second": 41}
